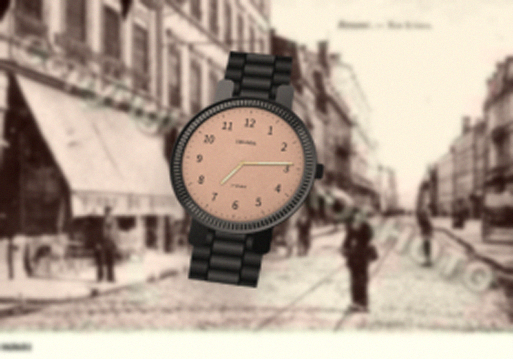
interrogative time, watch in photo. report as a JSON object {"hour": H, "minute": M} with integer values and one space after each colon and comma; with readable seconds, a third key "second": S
{"hour": 7, "minute": 14}
